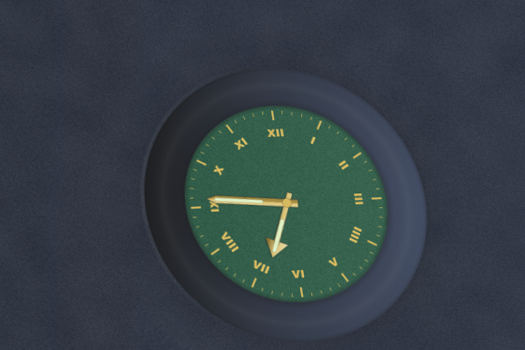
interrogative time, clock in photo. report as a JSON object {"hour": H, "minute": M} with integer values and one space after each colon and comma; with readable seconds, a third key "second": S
{"hour": 6, "minute": 46}
